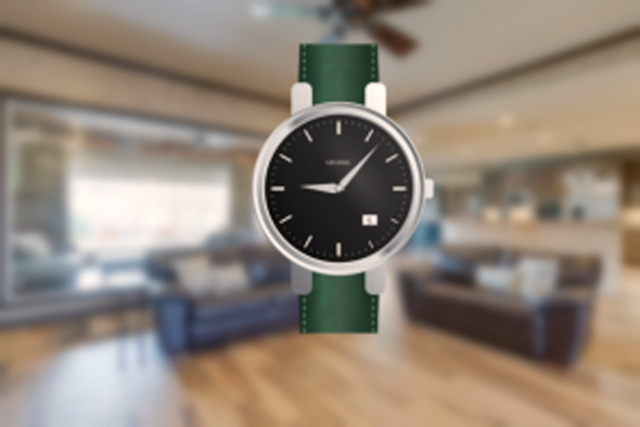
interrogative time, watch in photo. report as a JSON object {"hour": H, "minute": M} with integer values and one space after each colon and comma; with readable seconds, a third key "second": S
{"hour": 9, "minute": 7}
